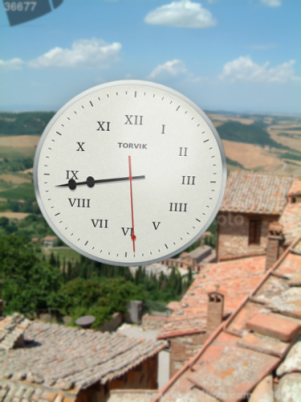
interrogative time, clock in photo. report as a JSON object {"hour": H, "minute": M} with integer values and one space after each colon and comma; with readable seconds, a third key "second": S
{"hour": 8, "minute": 43, "second": 29}
